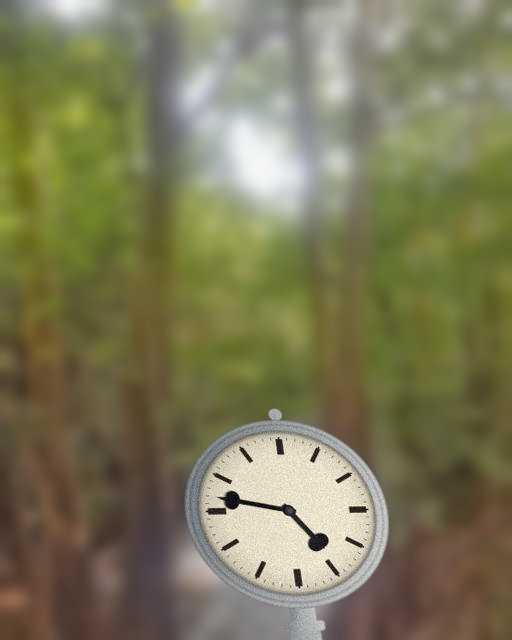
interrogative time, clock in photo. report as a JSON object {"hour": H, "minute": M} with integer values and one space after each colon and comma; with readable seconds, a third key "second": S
{"hour": 4, "minute": 47}
